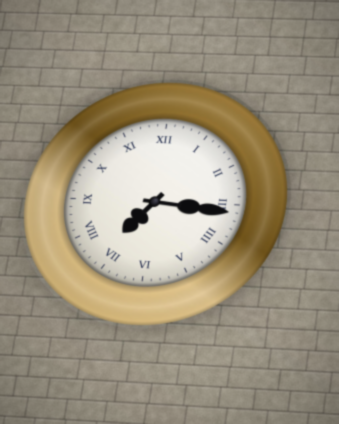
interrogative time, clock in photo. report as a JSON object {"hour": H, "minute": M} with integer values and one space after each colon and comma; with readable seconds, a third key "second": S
{"hour": 7, "minute": 16}
